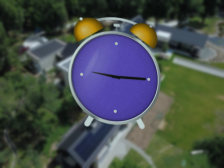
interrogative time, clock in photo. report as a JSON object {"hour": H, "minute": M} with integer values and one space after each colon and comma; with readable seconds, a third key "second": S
{"hour": 9, "minute": 15}
